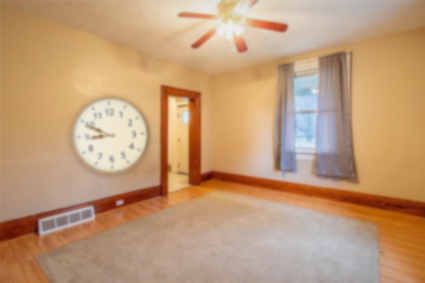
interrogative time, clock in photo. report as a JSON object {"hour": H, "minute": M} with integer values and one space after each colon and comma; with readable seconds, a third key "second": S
{"hour": 8, "minute": 49}
